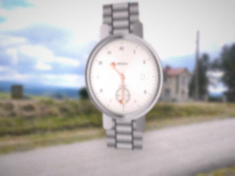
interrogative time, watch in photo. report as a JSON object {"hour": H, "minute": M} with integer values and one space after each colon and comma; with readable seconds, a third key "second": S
{"hour": 10, "minute": 30}
